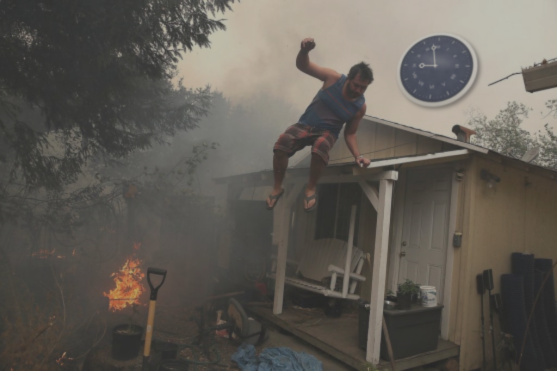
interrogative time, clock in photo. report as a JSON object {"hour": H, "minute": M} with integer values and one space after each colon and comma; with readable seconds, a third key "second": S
{"hour": 8, "minute": 58}
